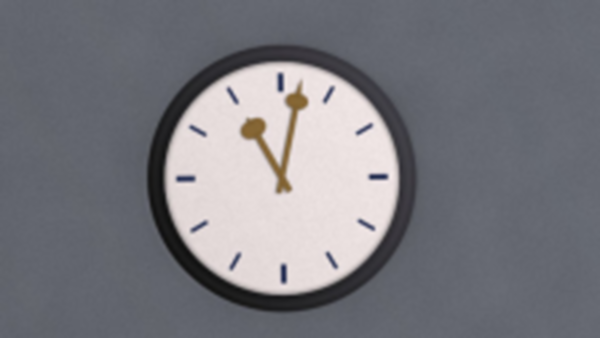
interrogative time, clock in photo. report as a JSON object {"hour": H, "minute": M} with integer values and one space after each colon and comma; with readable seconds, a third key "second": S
{"hour": 11, "minute": 2}
